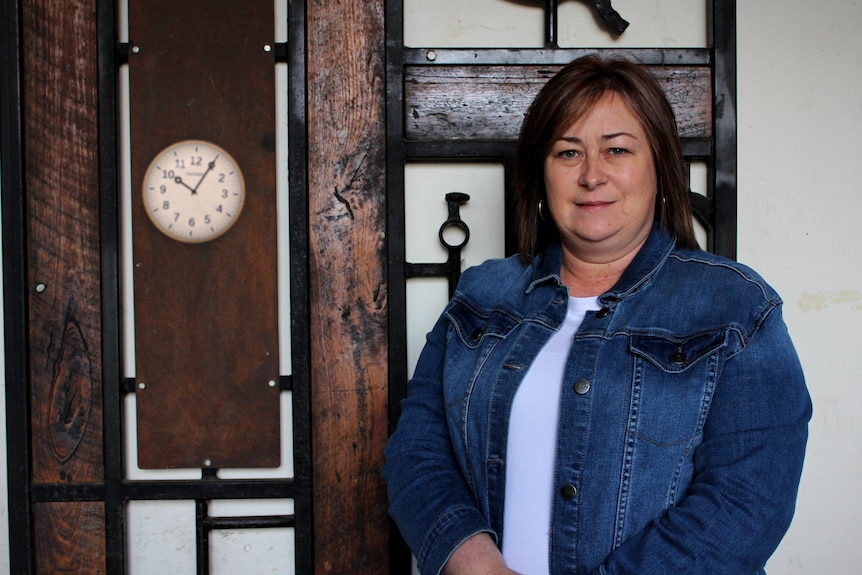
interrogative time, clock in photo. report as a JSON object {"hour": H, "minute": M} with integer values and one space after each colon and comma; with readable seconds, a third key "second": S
{"hour": 10, "minute": 5}
